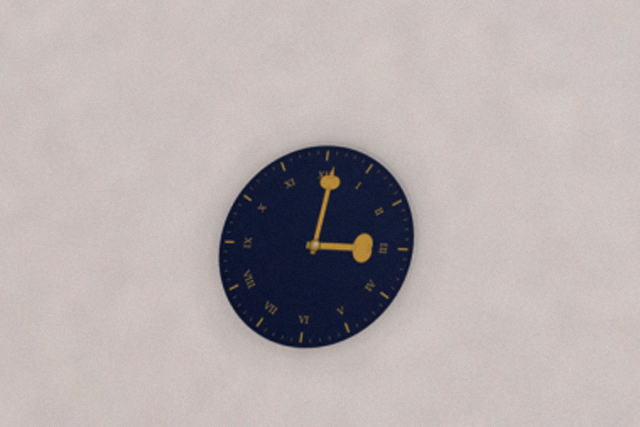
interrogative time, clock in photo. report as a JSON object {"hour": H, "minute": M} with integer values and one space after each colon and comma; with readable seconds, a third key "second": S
{"hour": 3, "minute": 1}
